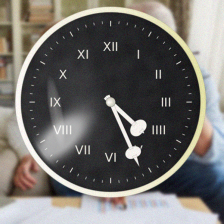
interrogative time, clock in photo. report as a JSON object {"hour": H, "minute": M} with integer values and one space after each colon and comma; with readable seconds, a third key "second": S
{"hour": 4, "minute": 26}
